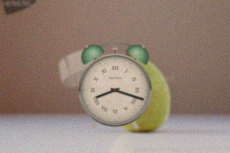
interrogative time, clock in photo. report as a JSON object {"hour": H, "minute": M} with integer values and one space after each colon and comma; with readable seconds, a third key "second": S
{"hour": 8, "minute": 18}
